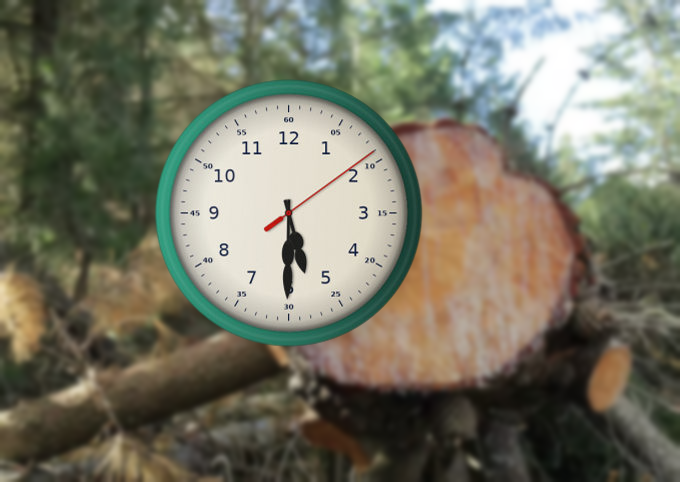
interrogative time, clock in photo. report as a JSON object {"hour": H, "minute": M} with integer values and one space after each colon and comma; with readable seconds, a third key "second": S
{"hour": 5, "minute": 30, "second": 9}
